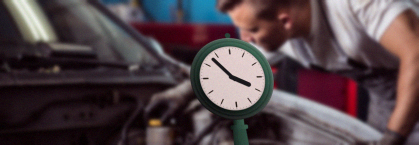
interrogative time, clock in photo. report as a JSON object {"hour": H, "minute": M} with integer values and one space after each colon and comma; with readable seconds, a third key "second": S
{"hour": 3, "minute": 53}
